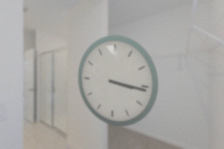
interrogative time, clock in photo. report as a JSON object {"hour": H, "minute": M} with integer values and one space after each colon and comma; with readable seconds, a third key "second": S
{"hour": 3, "minute": 16}
